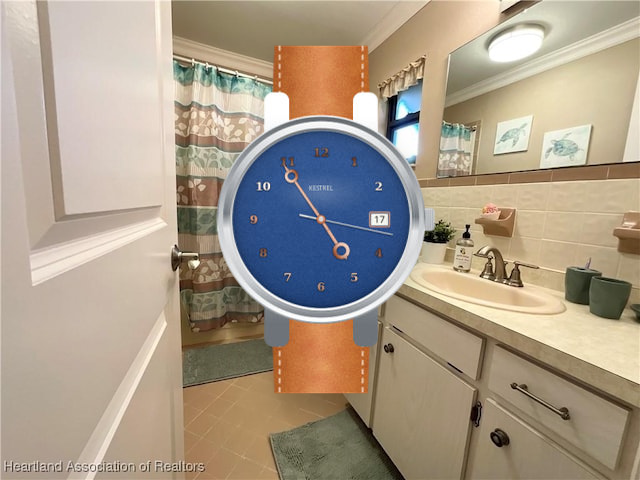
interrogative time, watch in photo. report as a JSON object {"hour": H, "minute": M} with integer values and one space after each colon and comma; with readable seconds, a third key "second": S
{"hour": 4, "minute": 54, "second": 17}
